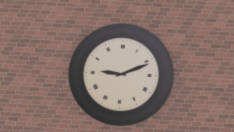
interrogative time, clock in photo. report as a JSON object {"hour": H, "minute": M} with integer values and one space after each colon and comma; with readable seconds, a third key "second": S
{"hour": 9, "minute": 11}
